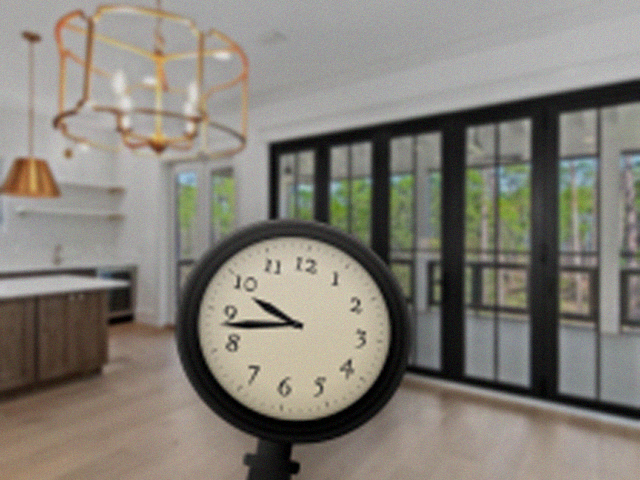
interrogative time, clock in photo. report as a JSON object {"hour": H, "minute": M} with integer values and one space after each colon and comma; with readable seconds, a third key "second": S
{"hour": 9, "minute": 43}
